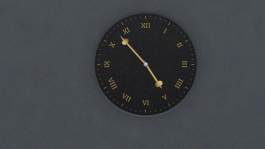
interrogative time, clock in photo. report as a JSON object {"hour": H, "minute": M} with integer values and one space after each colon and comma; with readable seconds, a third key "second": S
{"hour": 4, "minute": 53}
